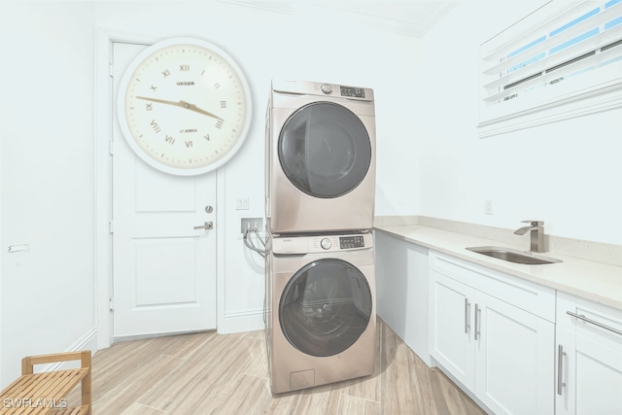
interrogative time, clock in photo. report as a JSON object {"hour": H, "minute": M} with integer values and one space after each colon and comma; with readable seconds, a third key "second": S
{"hour": 3, "minute": 47}
